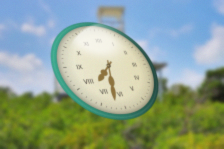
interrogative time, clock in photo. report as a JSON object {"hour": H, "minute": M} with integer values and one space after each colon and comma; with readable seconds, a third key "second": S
{"hour": 7, "minute": 32}
